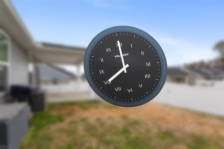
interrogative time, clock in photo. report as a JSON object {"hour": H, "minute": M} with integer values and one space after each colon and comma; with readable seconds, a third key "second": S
{"hour": 8, "minute": 0}
